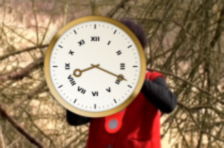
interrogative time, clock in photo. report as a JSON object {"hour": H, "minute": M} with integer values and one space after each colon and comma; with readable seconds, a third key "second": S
{"hour": 8, "minute": 19}
